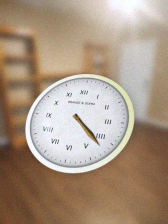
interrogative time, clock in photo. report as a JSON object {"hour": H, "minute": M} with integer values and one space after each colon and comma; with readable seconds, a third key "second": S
{"hour": 4, "minute": 22}
